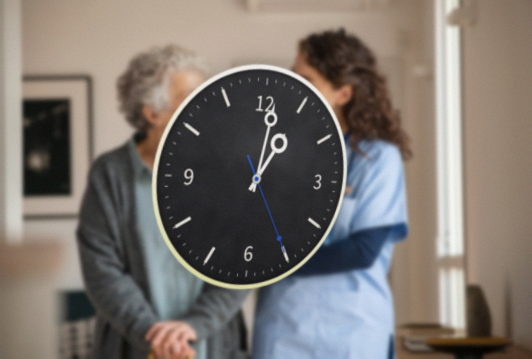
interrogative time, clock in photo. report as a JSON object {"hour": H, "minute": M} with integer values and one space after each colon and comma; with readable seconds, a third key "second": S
{"hour": 1, "minute": 1, "second": 25}
